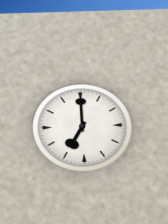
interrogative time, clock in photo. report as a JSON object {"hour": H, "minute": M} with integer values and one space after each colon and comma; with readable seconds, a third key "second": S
{"hour": 7, "minute": 0}
